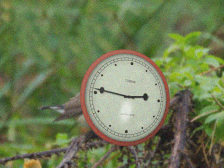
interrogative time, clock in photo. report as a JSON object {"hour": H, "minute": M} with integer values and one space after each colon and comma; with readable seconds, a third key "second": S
{"hour": 2, "minute": 46}
